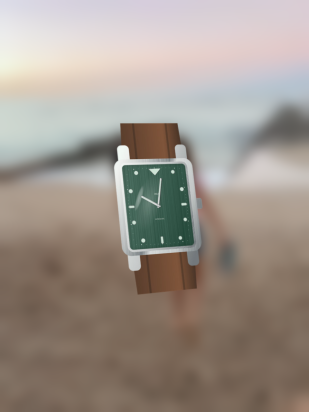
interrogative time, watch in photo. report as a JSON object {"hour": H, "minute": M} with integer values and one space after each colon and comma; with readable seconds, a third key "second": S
{"hour": 10, "minute": 2}
